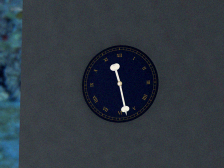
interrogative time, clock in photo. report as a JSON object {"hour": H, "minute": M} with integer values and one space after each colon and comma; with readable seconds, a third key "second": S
{"hour": 11, "minute": 28}
